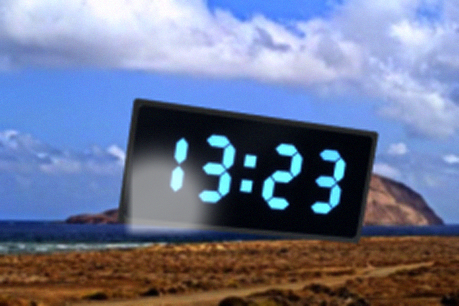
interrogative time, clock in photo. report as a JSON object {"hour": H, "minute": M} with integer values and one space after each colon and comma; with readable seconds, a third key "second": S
{"hour": 13, "minute": 23}
